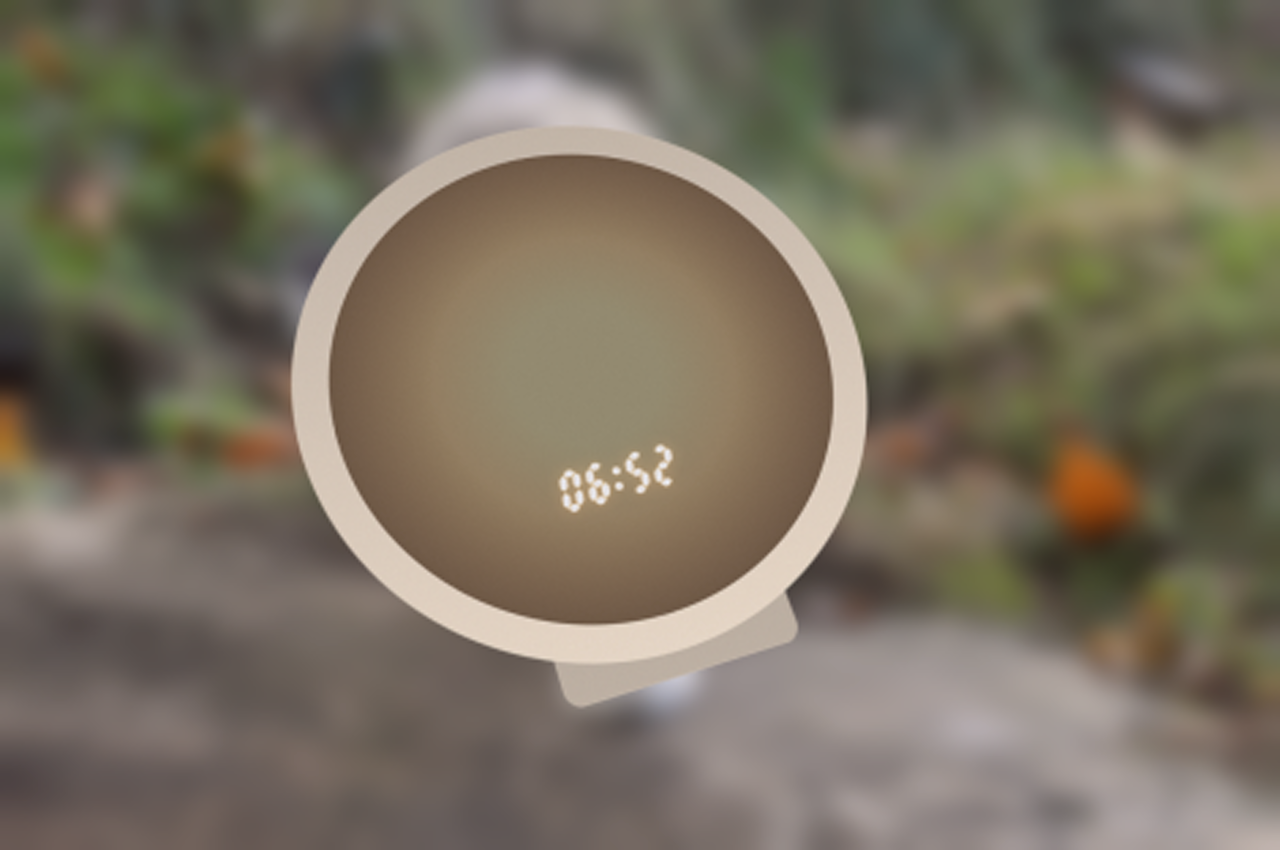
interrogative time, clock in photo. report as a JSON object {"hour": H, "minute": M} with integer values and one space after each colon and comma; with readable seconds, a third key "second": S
{"hour": 6, "minute": 52}
